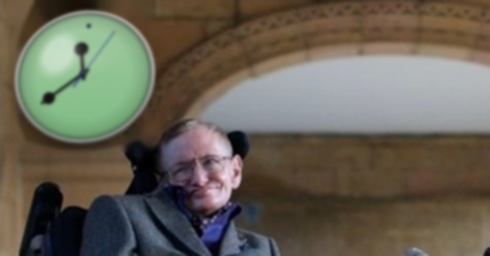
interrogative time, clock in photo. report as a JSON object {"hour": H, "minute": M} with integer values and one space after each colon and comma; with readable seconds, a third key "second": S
{"hour": 11, "minute": 38, "second": 5}
